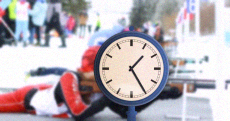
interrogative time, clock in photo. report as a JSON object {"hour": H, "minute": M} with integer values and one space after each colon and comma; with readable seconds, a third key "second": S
{"hour": 1, "minute": 25}
